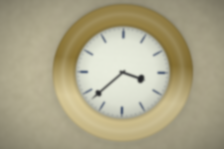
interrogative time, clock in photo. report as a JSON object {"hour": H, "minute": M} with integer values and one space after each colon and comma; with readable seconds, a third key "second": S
{"hour": 3, "minute": 38}
